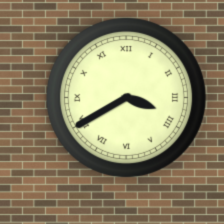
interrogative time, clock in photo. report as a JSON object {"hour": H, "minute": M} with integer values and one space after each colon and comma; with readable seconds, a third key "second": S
{"hour": 3, "minute": 40}
